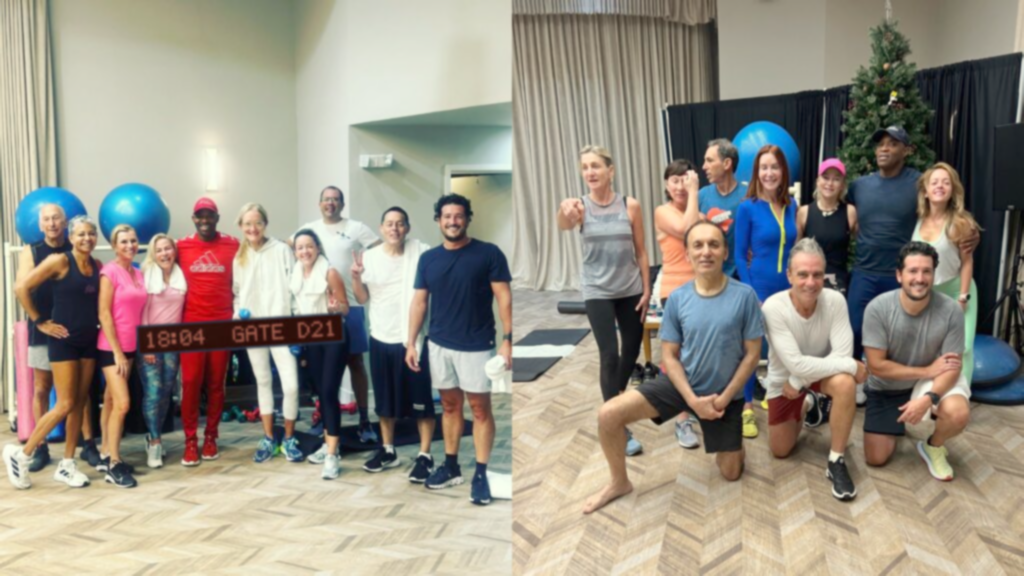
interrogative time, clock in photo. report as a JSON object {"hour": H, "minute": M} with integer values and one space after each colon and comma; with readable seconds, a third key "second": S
{"hour": 18, "minute": 4}
